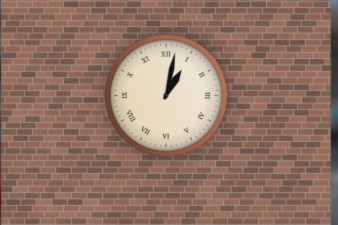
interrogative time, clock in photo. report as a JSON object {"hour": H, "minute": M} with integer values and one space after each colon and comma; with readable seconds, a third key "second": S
{"hour": 1, "minute": 2}
